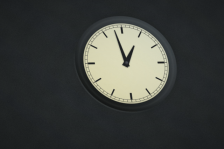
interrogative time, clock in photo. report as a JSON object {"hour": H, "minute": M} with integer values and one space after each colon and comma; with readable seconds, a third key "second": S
{"hour": 12, "minute": 58}
